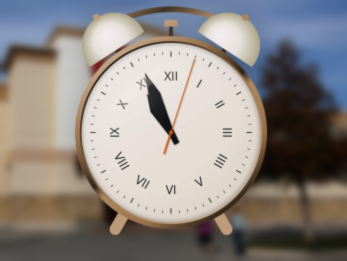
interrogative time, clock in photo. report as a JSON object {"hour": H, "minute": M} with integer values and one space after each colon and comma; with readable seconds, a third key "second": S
{"hour": 10, "minute": 56, "second": 3}
